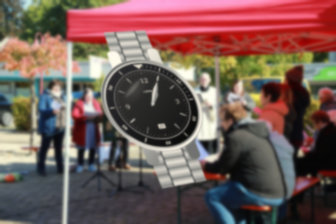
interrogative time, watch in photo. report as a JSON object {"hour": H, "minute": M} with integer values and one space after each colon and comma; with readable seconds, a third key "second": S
{"hour": 1, "minute": 5}
